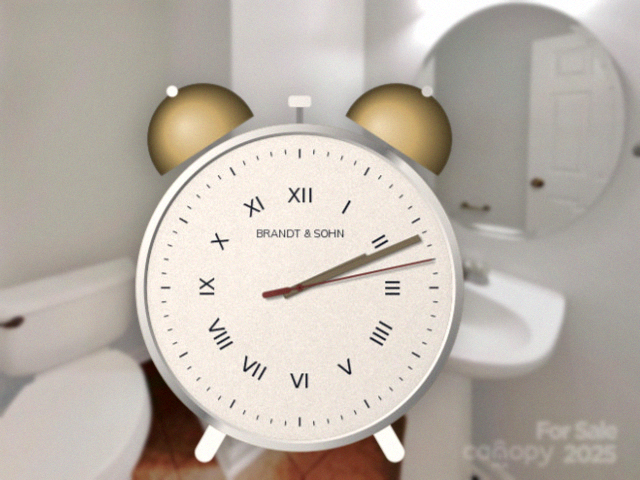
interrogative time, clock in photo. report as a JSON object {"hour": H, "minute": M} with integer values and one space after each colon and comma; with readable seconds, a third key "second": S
{"hour": 2, "minute": 11, "second": 13}
